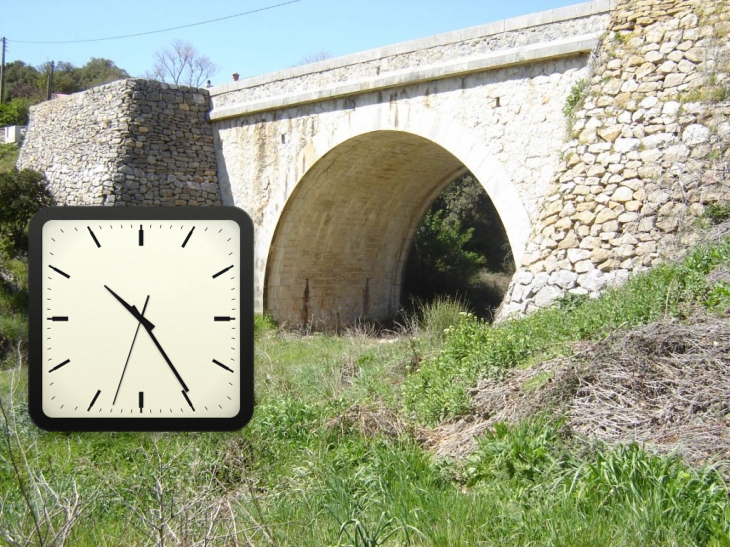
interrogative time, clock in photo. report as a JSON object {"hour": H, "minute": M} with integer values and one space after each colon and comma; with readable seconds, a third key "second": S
{"hour": 10, "minute": 24, "second": 33}
